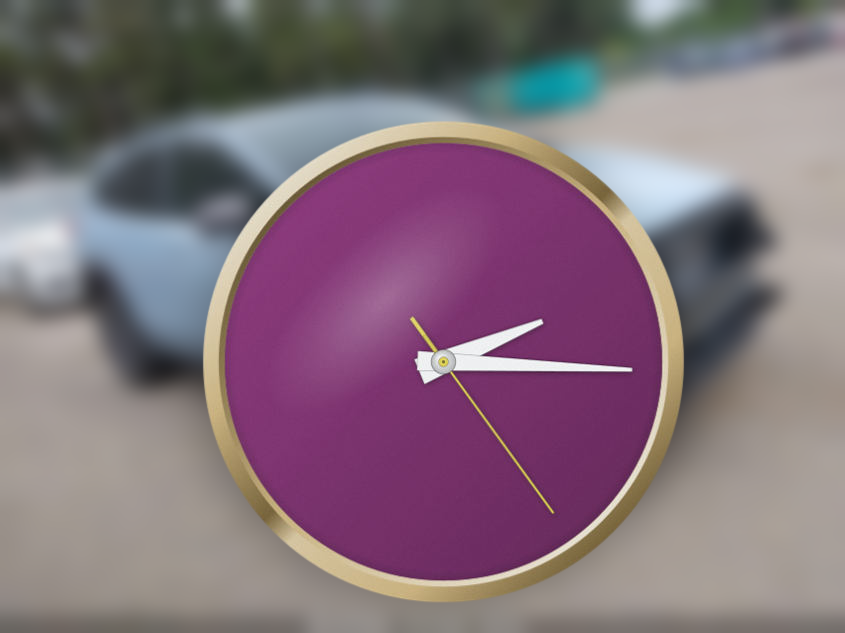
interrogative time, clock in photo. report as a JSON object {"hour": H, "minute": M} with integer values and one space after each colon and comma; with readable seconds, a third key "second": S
{"hour": 2, "minute": 15, "second": 24}
